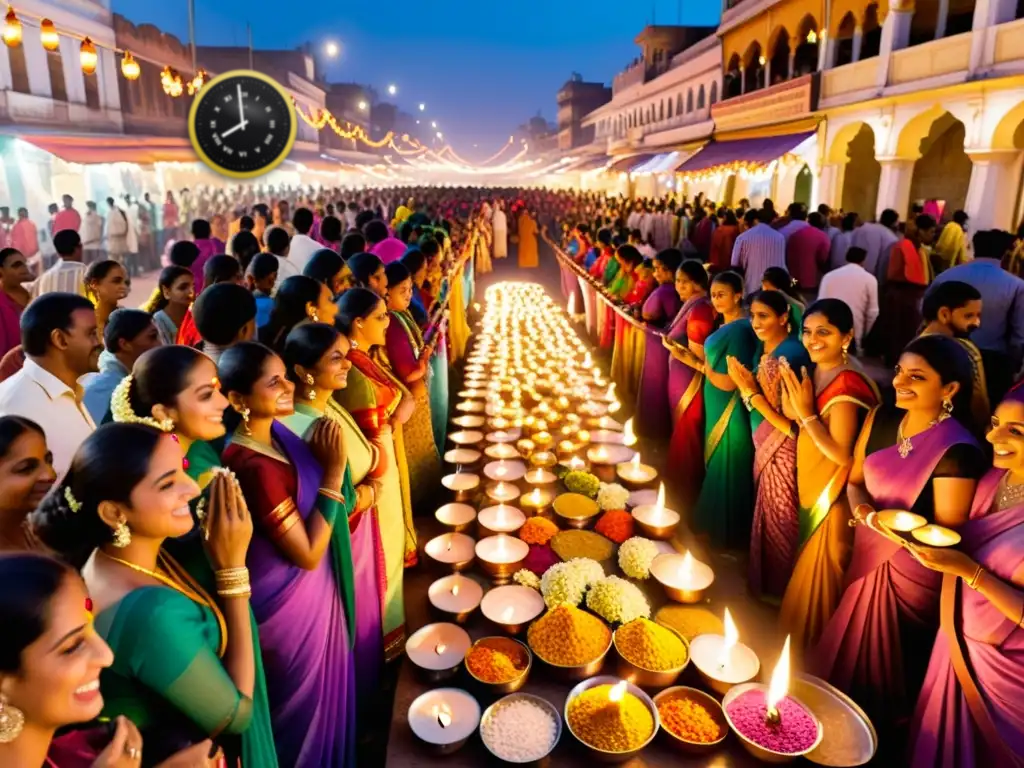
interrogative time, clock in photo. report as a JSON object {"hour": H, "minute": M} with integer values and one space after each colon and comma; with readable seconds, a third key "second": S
{"hour": 7, "minute": 59}
